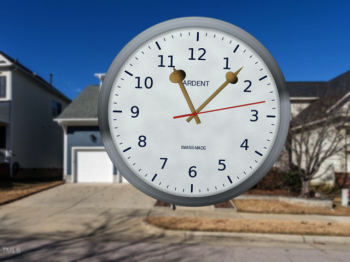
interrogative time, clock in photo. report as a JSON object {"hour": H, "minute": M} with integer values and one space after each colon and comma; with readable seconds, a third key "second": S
{"hour": 11, "minute": 7, "second": 13}
